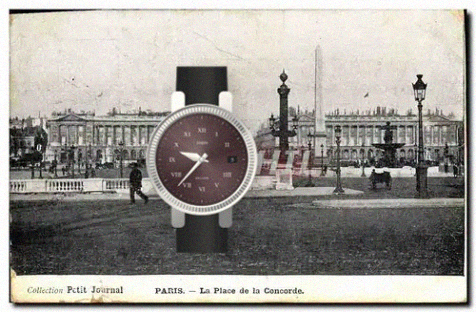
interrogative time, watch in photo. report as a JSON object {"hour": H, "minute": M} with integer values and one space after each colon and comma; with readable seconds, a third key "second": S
{"hour": 9, "minute": 37}
